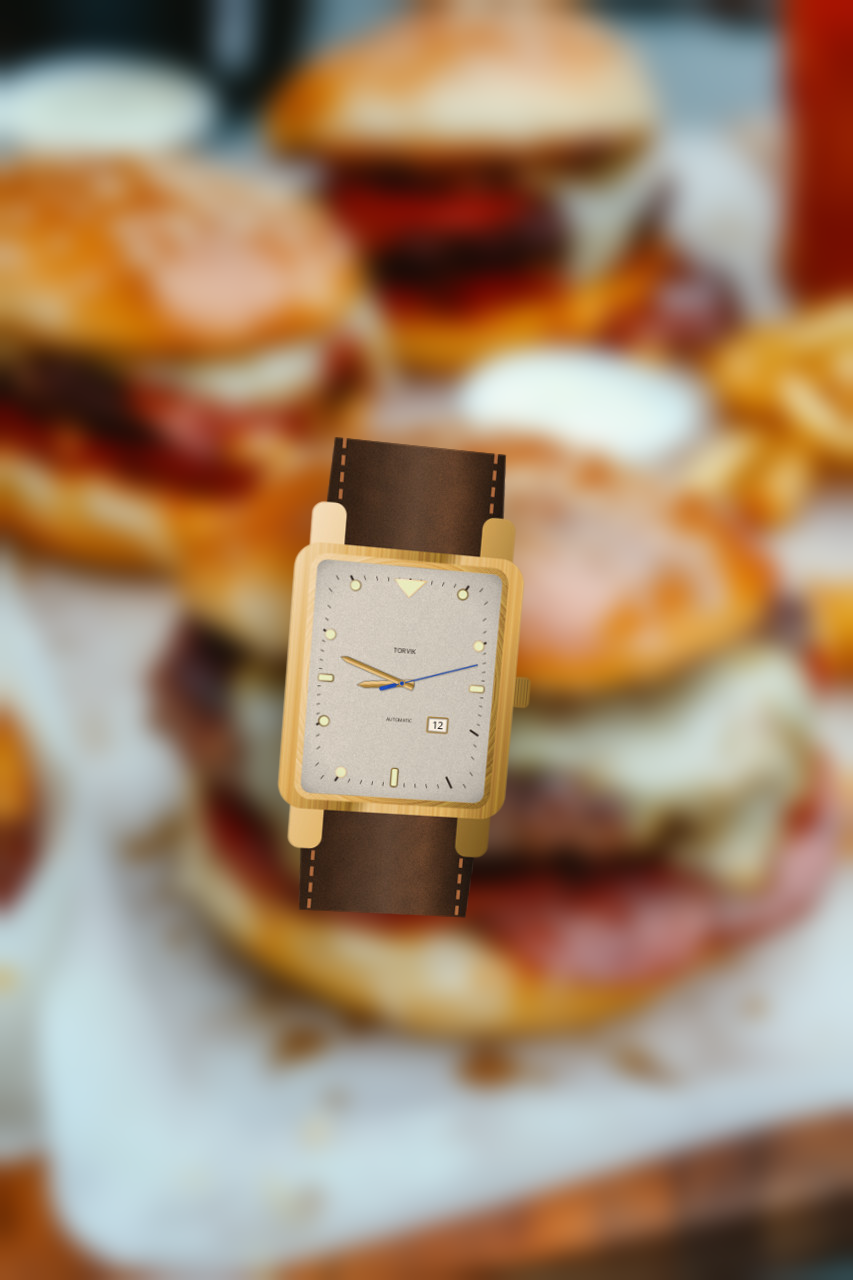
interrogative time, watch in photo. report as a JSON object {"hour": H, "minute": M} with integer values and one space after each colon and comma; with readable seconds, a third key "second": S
{"hour": 8, "minute": 48, "second": 12}
